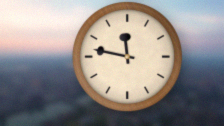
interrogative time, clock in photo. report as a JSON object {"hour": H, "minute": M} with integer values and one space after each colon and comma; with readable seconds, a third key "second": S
{"hour": 11, "minute": 47}
